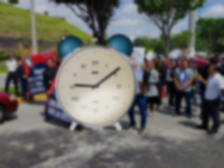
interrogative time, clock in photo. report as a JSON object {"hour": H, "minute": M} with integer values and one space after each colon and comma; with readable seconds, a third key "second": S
{"hour": 9, "minute": 9}
